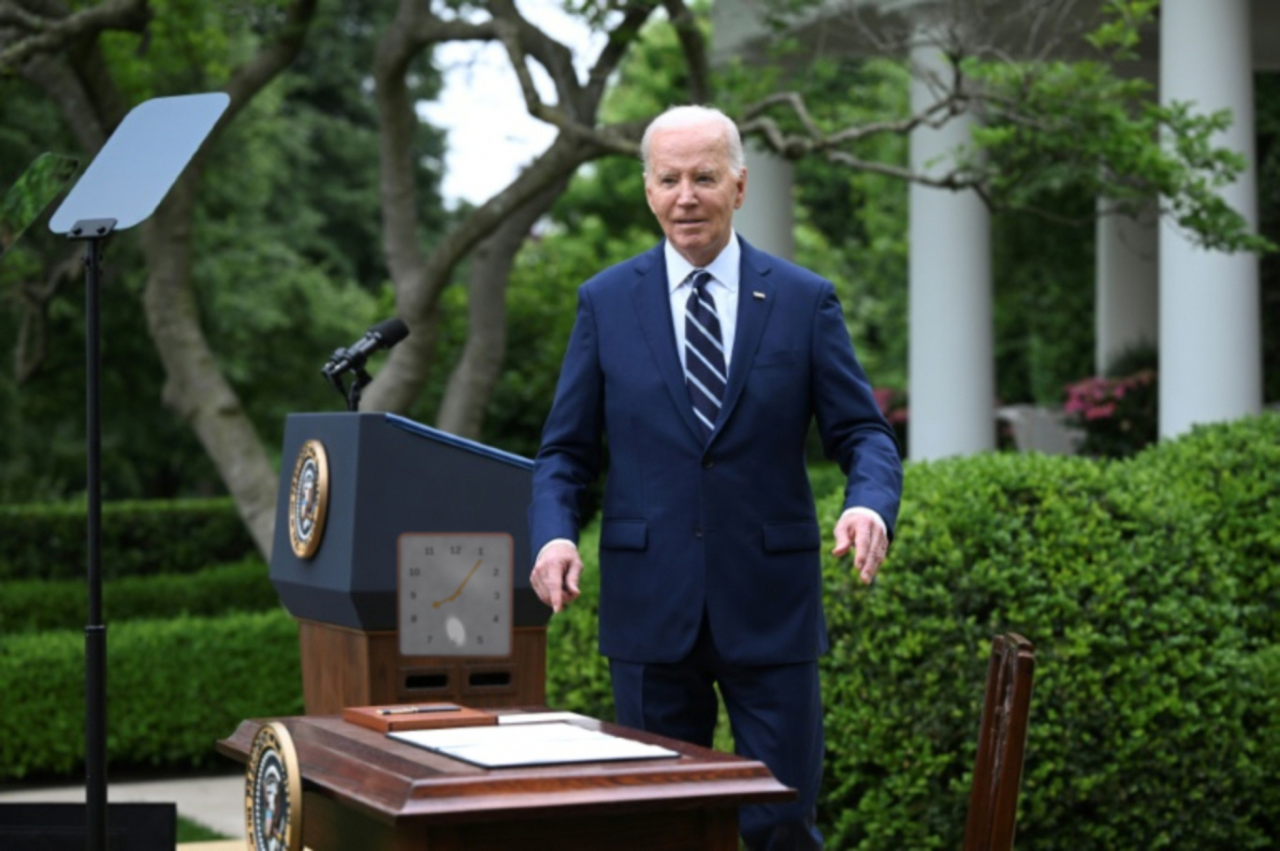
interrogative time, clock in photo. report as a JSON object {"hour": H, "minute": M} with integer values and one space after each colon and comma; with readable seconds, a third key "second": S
{"hour": 8, "minute": 6}
